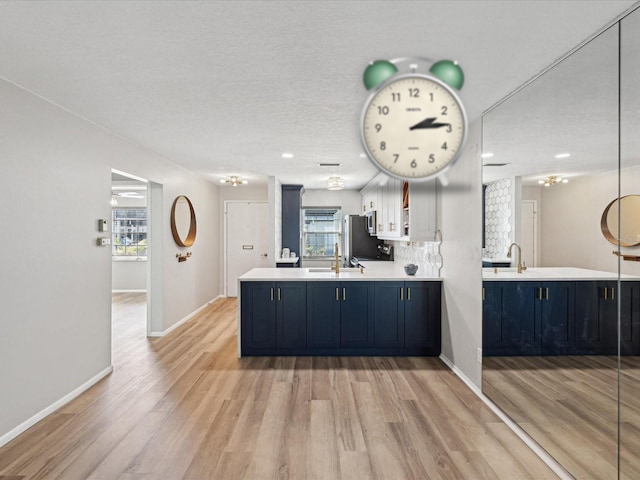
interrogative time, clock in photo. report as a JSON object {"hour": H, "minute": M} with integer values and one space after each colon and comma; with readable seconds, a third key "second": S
{"hour": 2, "minute": 14}
